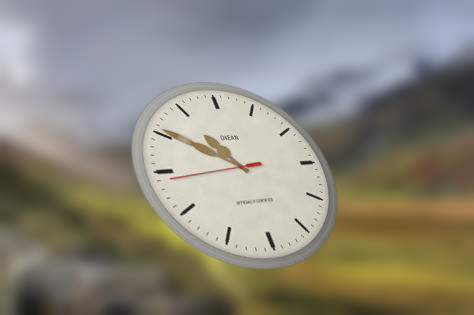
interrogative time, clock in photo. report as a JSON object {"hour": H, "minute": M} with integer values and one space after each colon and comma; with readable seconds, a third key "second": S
{"hour": 10, "minute": 50, "second": 44}
